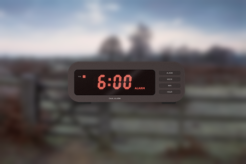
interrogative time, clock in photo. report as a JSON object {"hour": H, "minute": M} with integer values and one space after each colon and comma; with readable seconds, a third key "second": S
{"hour": 6, "minute": 0}
